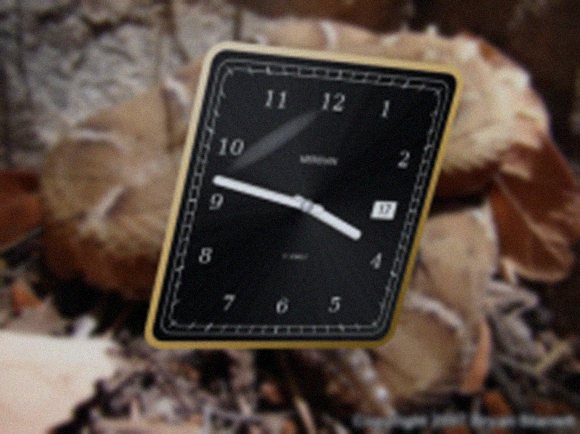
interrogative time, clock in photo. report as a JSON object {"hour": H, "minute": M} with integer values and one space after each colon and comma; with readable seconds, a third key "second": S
{"hour": 3, "minute": 47}
